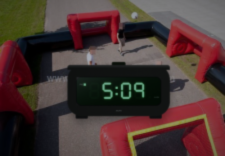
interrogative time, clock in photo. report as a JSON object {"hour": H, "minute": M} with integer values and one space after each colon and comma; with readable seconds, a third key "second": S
{"hour": 5, "minute": 9}
